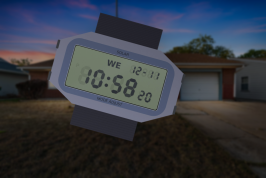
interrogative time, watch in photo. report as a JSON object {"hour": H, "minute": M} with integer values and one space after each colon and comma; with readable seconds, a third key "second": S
{"hour": 10, "minute": 58, "second": 20}
